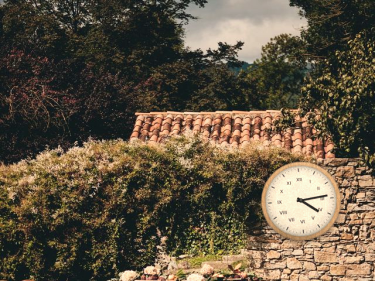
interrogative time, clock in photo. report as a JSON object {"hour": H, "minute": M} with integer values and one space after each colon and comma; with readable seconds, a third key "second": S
{"hour": 4, "minute": 14}
